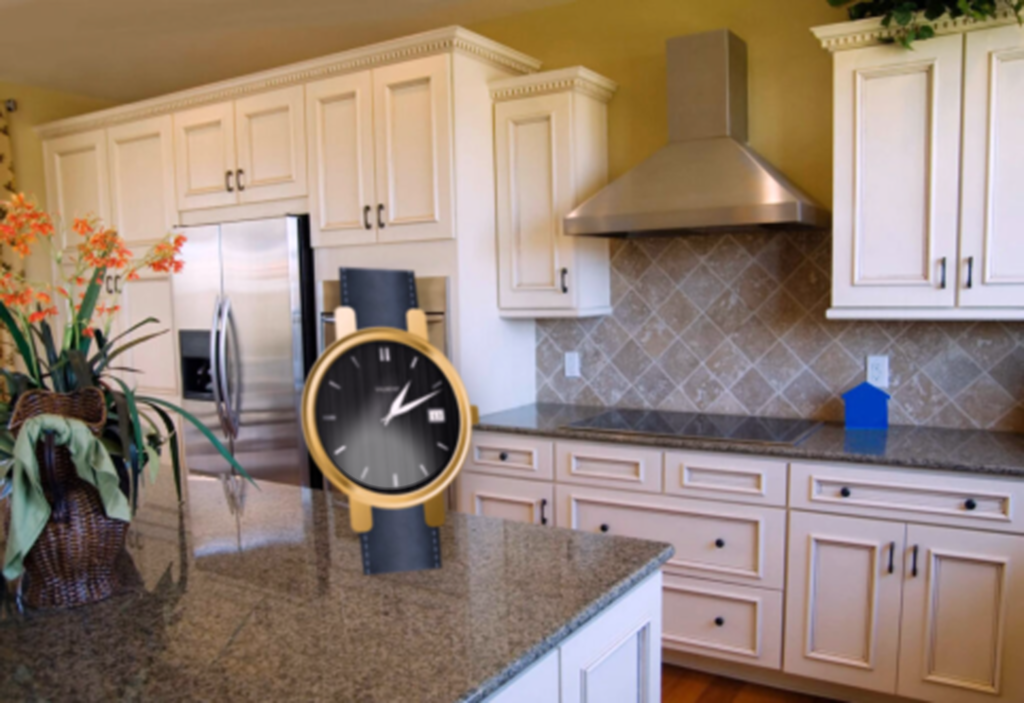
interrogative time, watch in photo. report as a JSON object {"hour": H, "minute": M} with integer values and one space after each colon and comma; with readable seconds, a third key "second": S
{"hour": 1, "minute": 11}
